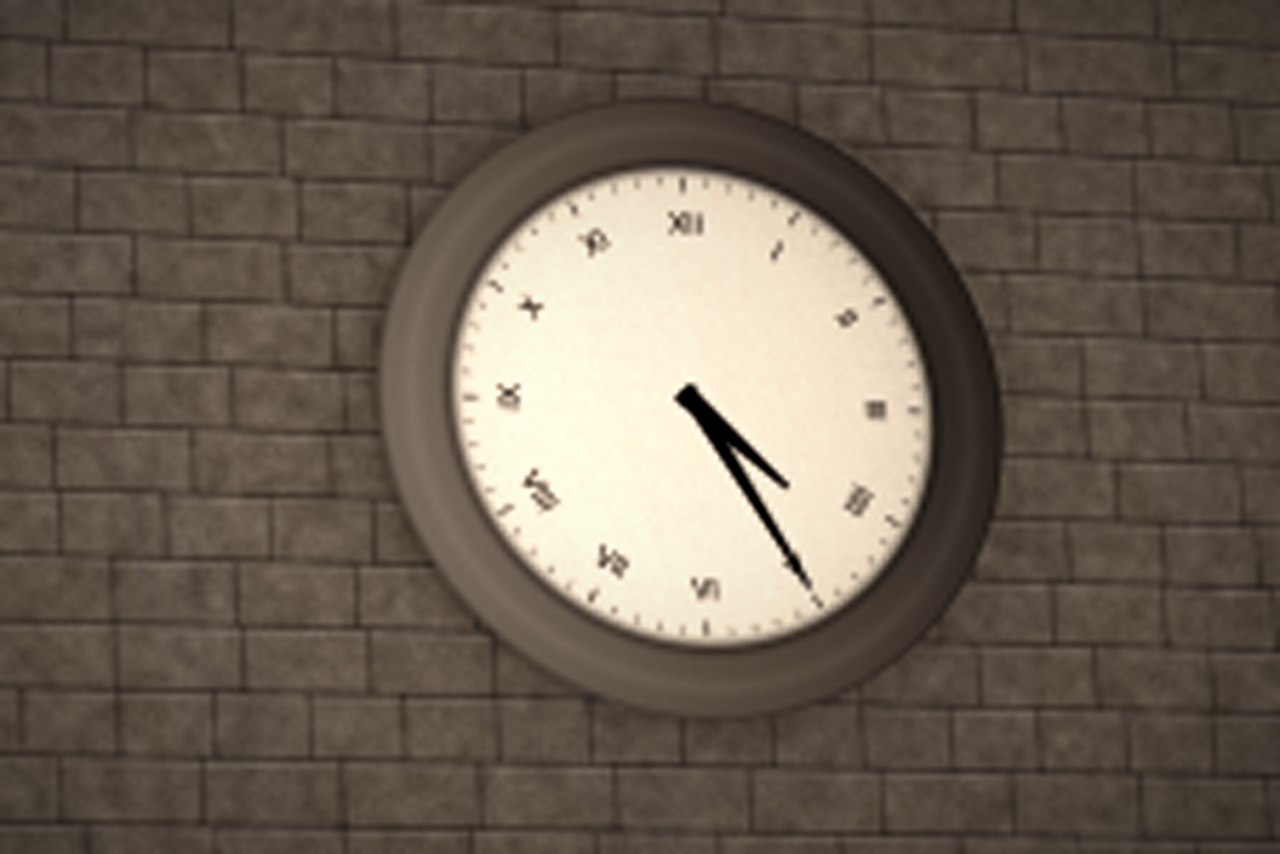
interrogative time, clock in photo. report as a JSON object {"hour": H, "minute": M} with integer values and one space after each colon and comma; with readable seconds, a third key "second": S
{"hour": 4, "minute": 25}
